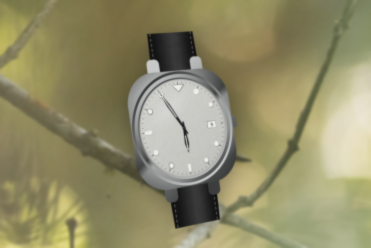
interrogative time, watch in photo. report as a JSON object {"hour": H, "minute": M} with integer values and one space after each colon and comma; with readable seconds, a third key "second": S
{"hour": 5, "minute": 55}
